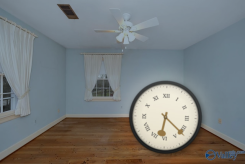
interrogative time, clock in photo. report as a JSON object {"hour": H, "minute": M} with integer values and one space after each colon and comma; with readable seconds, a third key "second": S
{"hour": 6, "minute": 22}
